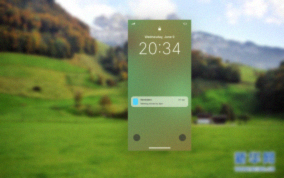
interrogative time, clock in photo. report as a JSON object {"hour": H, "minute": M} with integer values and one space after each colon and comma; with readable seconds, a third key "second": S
{"hour": 20, "minute": 34}
